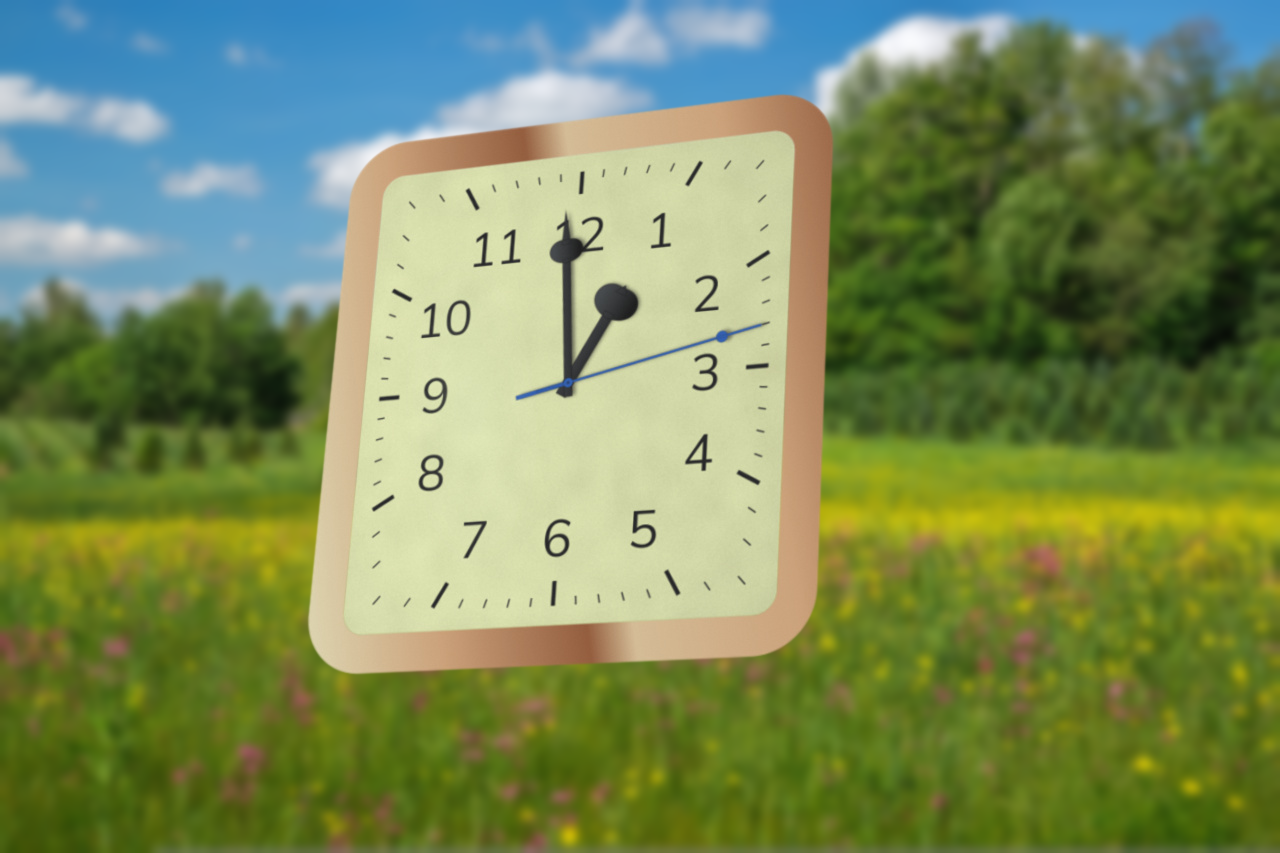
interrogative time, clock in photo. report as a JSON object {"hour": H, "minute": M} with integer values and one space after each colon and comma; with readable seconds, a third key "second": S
{"hour": 12, "minute": 59, "second": 13}
